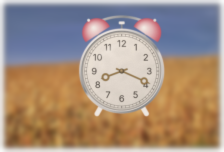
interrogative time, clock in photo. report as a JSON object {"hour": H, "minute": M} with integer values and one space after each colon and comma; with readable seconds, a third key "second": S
{"hour": 8, "minute": 19}
